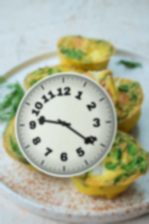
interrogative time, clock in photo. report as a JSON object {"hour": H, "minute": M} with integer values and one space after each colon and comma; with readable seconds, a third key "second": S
{"hour": 9, "minute": 21}
